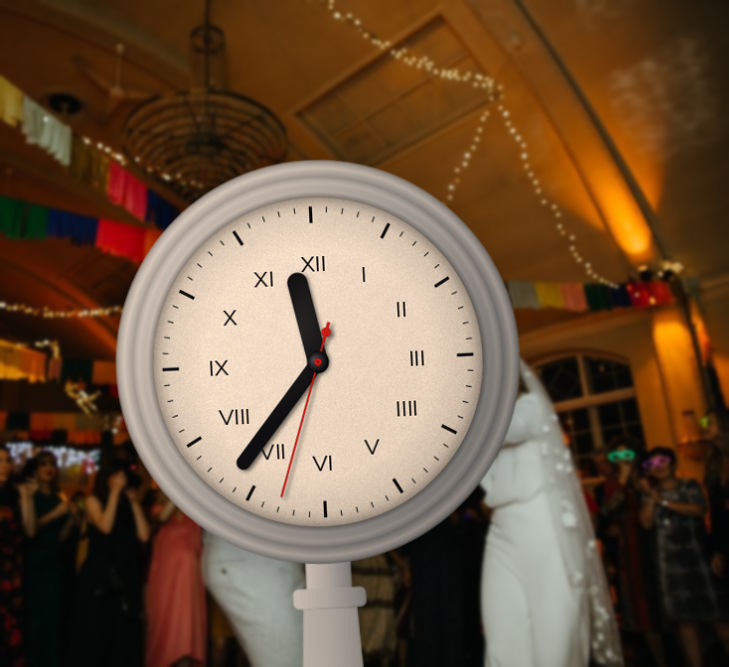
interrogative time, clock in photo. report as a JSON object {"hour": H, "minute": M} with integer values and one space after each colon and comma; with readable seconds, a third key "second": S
{"hour": 11, "minute": 36, "second": 33}
